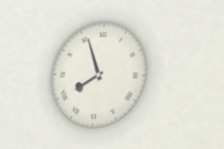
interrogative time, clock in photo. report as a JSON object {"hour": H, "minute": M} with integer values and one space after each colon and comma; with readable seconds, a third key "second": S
{"hour": 7, "minute": 56}
